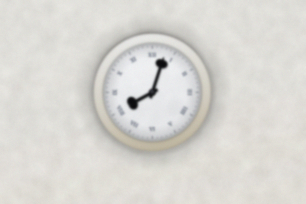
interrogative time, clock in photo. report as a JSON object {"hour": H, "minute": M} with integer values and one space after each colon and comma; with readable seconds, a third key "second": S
{"hour": 8, "minute": 3}
